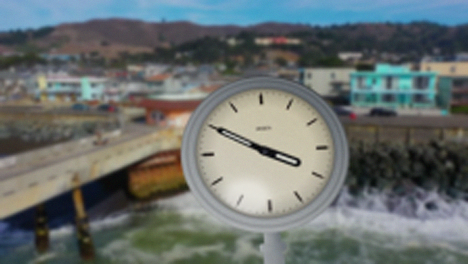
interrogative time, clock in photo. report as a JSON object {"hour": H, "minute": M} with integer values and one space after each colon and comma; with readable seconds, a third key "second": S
{"hour": 3, "minute": 50}
